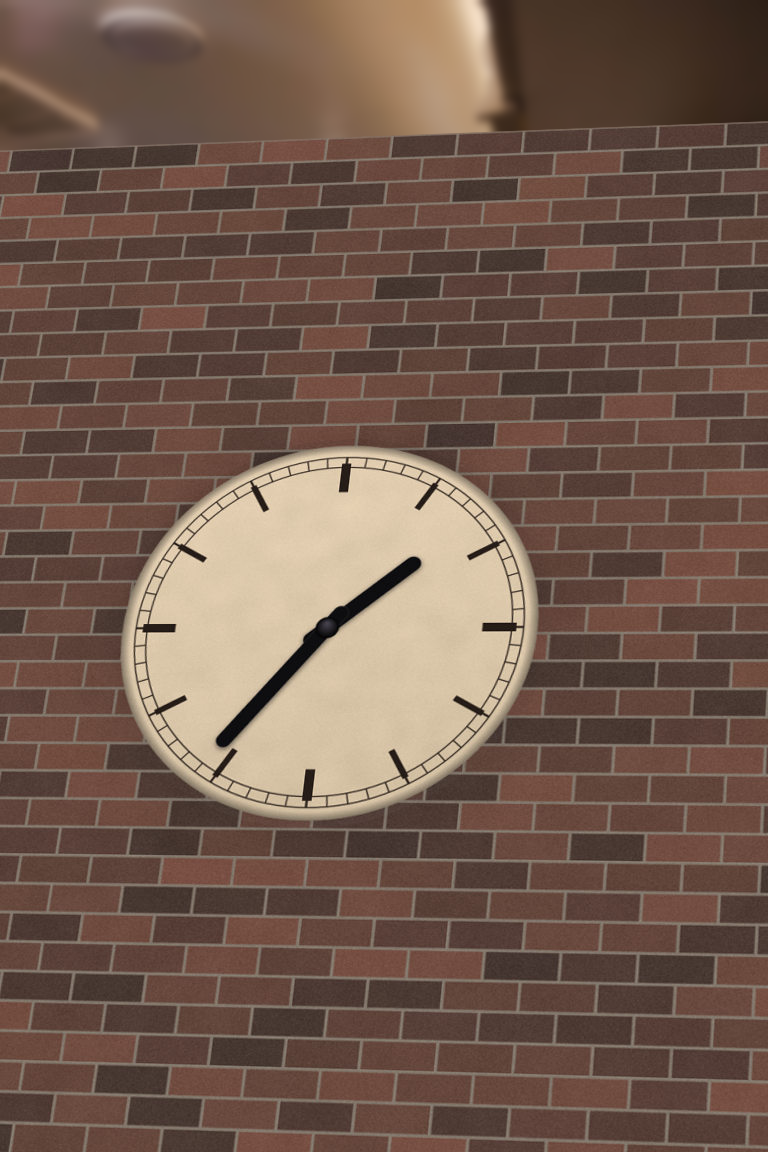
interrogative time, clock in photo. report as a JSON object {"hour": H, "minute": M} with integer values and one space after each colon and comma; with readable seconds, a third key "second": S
{"hour": 1, "minute": 36}
